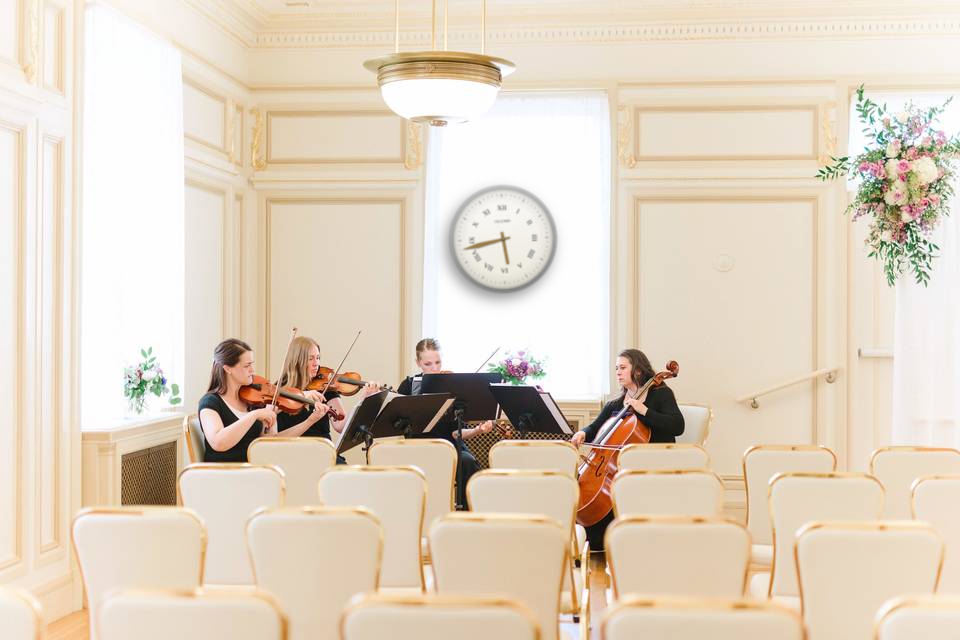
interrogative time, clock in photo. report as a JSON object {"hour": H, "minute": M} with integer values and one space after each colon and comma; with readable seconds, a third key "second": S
{"hour": 5, "minute": 43}
